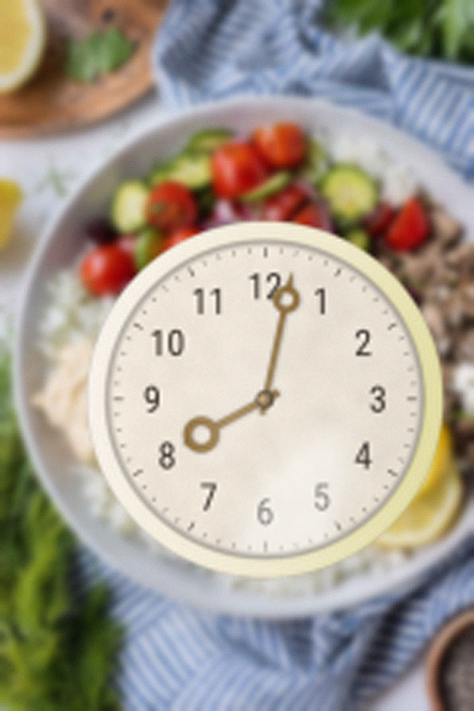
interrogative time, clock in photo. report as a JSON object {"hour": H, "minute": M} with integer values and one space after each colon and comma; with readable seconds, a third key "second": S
{"hour": 8, "minute": 2}
